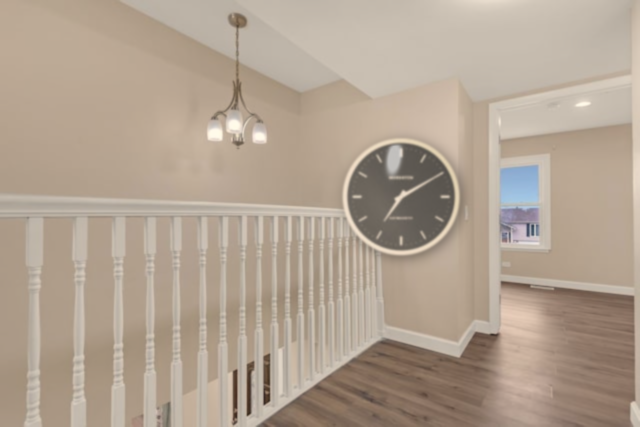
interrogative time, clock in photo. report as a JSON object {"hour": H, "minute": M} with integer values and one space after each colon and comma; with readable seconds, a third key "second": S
{"hour": 7, "minute": 10}
